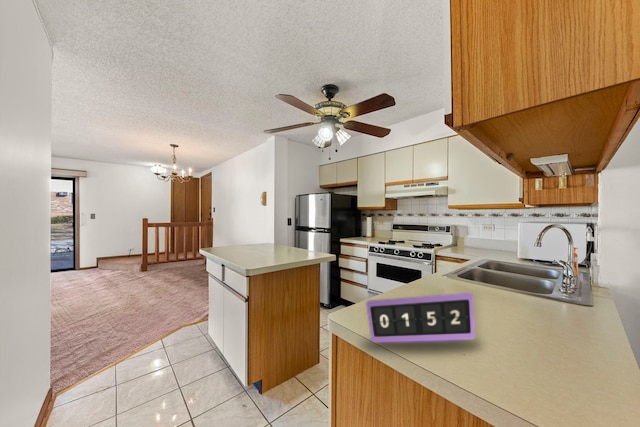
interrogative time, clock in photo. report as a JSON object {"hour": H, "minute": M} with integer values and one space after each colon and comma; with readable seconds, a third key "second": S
{"hour": 1, "minute": 52}
